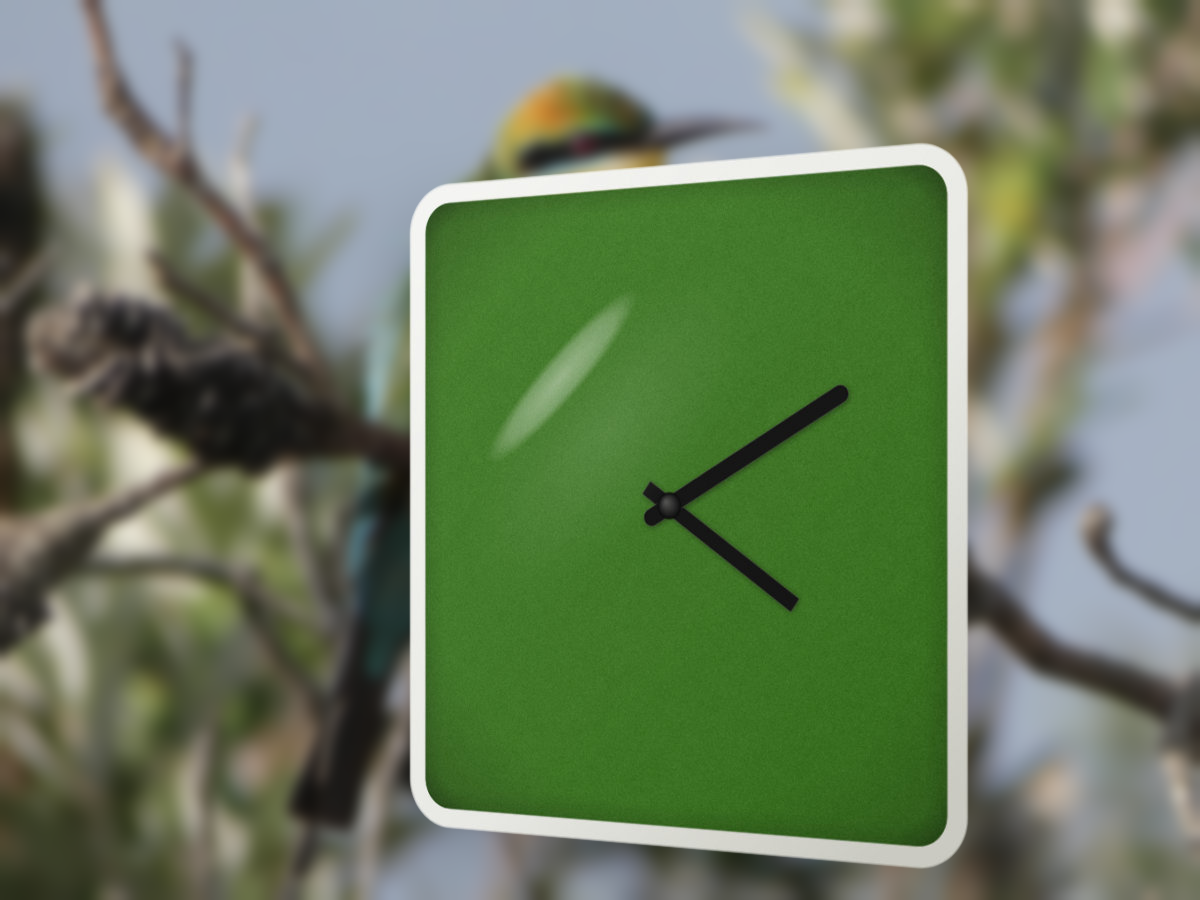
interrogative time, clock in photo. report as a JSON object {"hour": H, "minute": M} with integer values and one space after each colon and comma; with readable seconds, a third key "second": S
{"hour": 4, "minute": 10}
